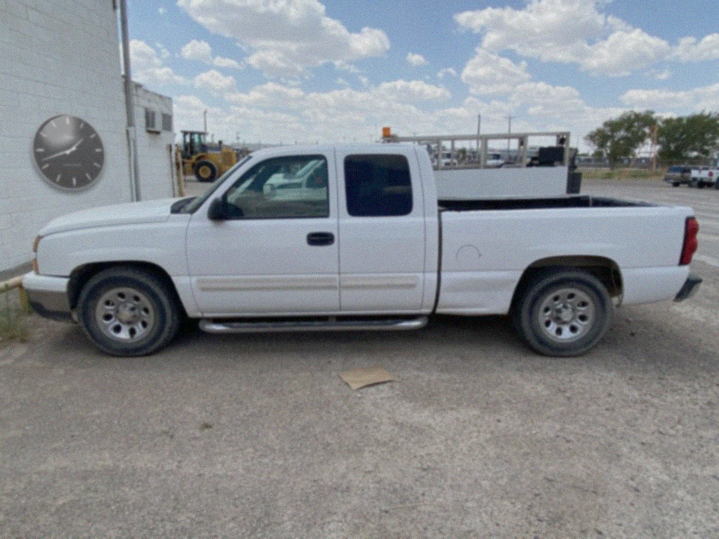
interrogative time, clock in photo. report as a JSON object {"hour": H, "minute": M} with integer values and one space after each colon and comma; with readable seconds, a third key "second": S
{"hour": 1, "minute": 42}
